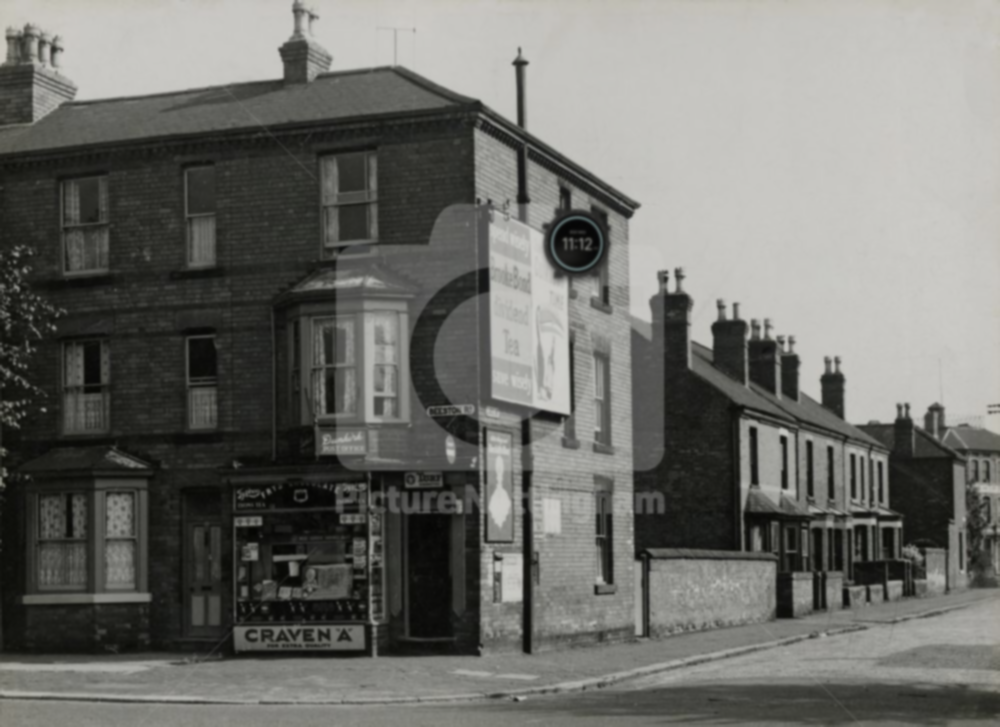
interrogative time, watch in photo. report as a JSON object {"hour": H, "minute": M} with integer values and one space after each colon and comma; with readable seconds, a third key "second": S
{"hour": 11, "minute": 12}
